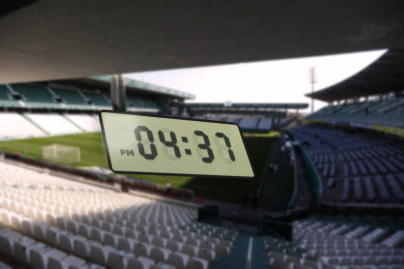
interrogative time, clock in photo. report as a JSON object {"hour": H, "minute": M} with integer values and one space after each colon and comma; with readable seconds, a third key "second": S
{"hour": 4, "minute": 37}
